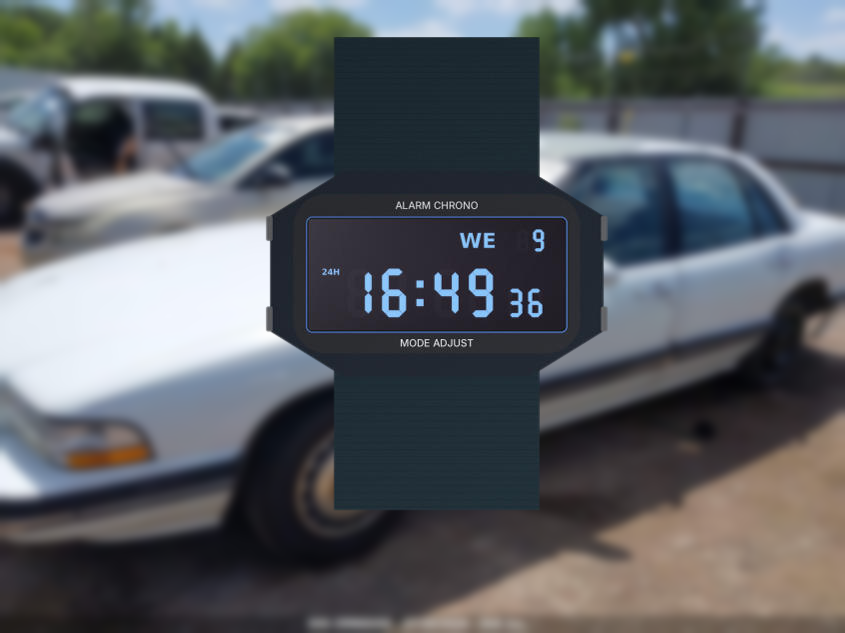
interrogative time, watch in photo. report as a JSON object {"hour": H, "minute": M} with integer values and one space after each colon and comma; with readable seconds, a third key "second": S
{"hour": 16, "minute": 49, "second": 36}
